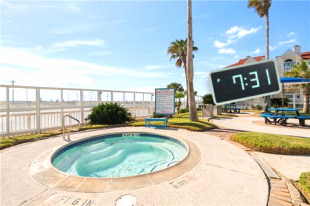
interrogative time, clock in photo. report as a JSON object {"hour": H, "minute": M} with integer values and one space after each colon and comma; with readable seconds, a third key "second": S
{"hour": 7, "minute": 31}
